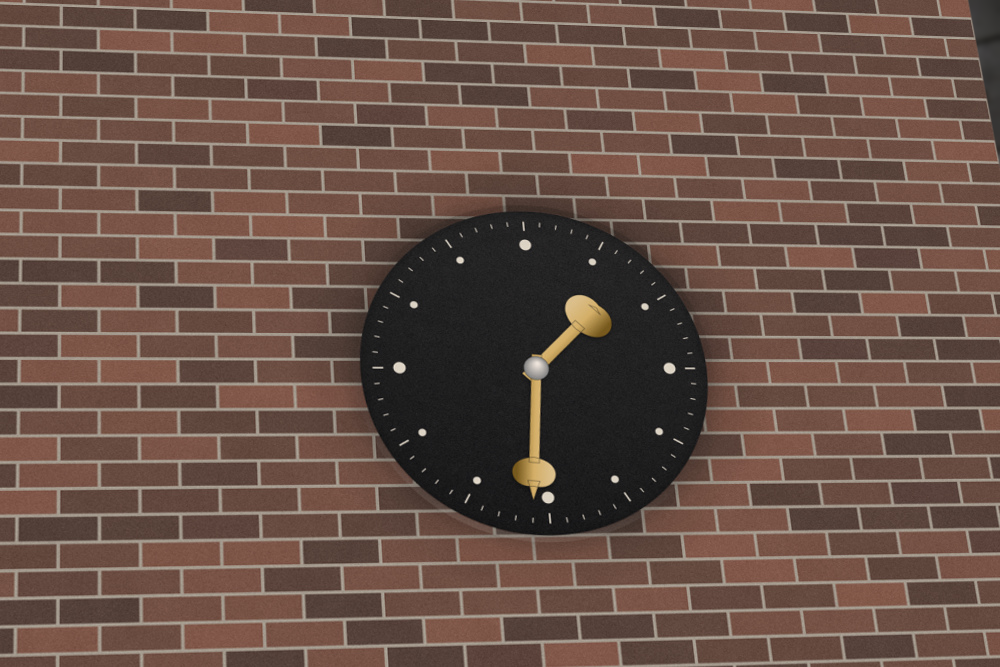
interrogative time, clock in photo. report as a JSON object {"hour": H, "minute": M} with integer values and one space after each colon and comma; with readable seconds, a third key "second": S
{"hour": 1, "minute": 31}
